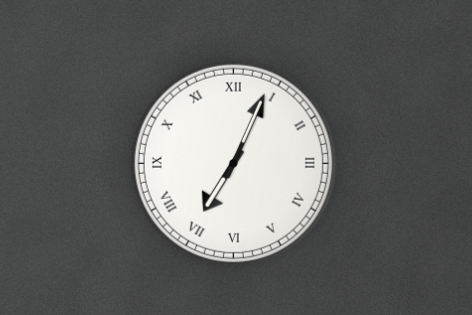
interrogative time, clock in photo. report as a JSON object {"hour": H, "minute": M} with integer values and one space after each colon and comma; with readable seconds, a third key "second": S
{"hour": 7, "minute": 4}
